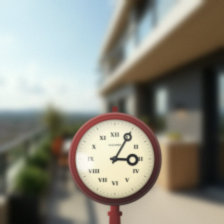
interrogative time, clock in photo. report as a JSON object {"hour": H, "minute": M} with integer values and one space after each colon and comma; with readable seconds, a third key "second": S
{"hour": 3, "minute": 5}
